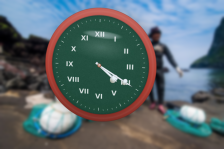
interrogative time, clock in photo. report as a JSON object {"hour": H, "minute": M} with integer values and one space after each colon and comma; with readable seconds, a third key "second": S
{"hour": 4, "minute": 20}
